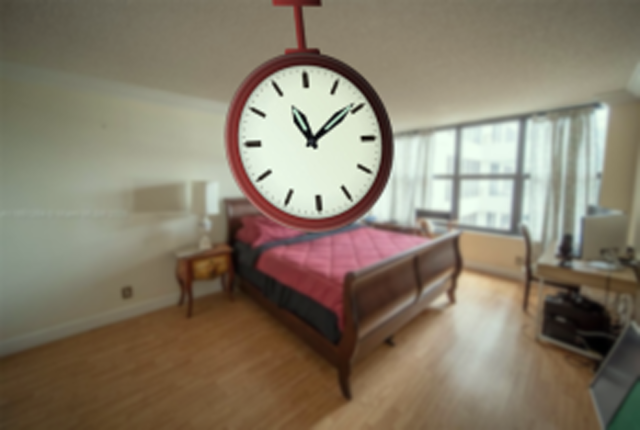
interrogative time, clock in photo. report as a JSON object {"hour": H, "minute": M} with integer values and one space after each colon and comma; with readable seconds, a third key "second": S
{"hour": 11, "minute": 9}
